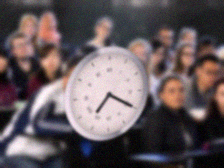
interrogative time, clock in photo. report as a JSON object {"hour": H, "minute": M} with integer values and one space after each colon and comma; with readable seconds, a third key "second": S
{"hour": 7, "minute": 20}
